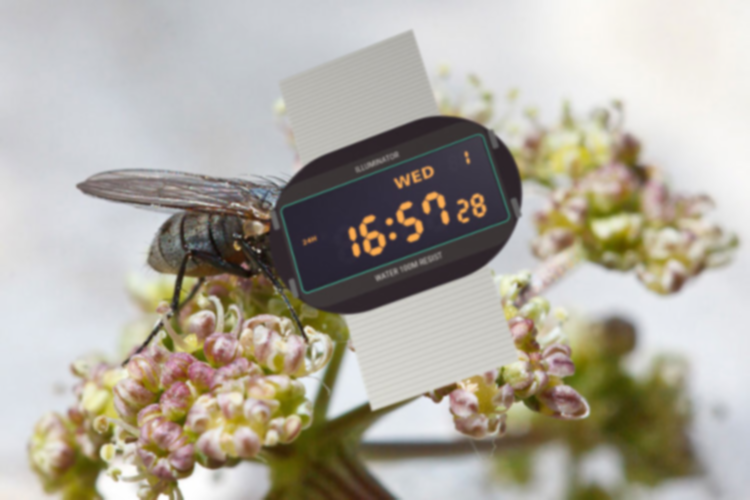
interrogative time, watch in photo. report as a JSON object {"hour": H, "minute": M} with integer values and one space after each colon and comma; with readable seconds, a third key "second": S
{"hour": 16, "minute": 57, "second": 28}
